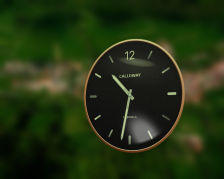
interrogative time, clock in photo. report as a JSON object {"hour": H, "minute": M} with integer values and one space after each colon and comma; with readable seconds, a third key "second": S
{"hour": 10, "minute": 32}
